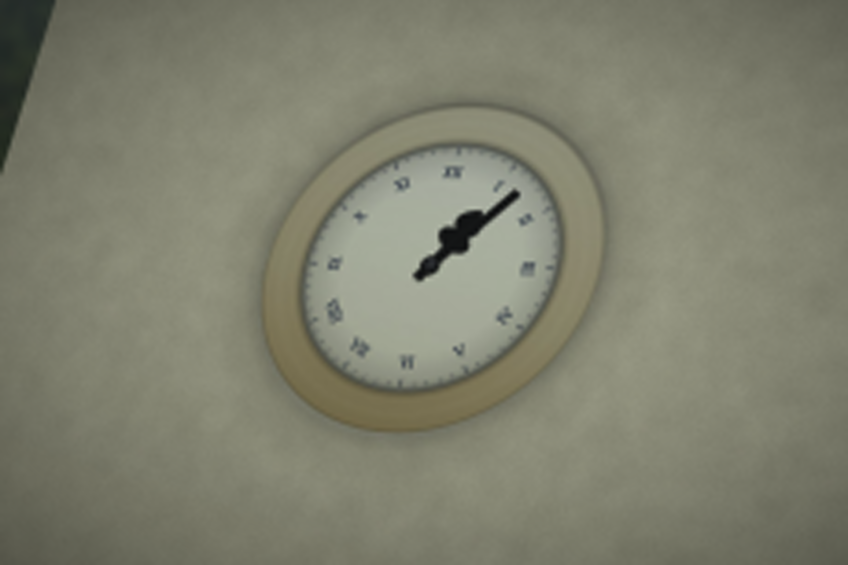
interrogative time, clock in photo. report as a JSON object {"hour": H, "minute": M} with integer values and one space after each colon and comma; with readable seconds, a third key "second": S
{"hour": 1, "minute": 7}
